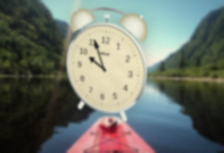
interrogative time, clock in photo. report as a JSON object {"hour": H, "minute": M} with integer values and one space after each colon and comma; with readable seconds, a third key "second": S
{"hour": 9, "minute": 56}
